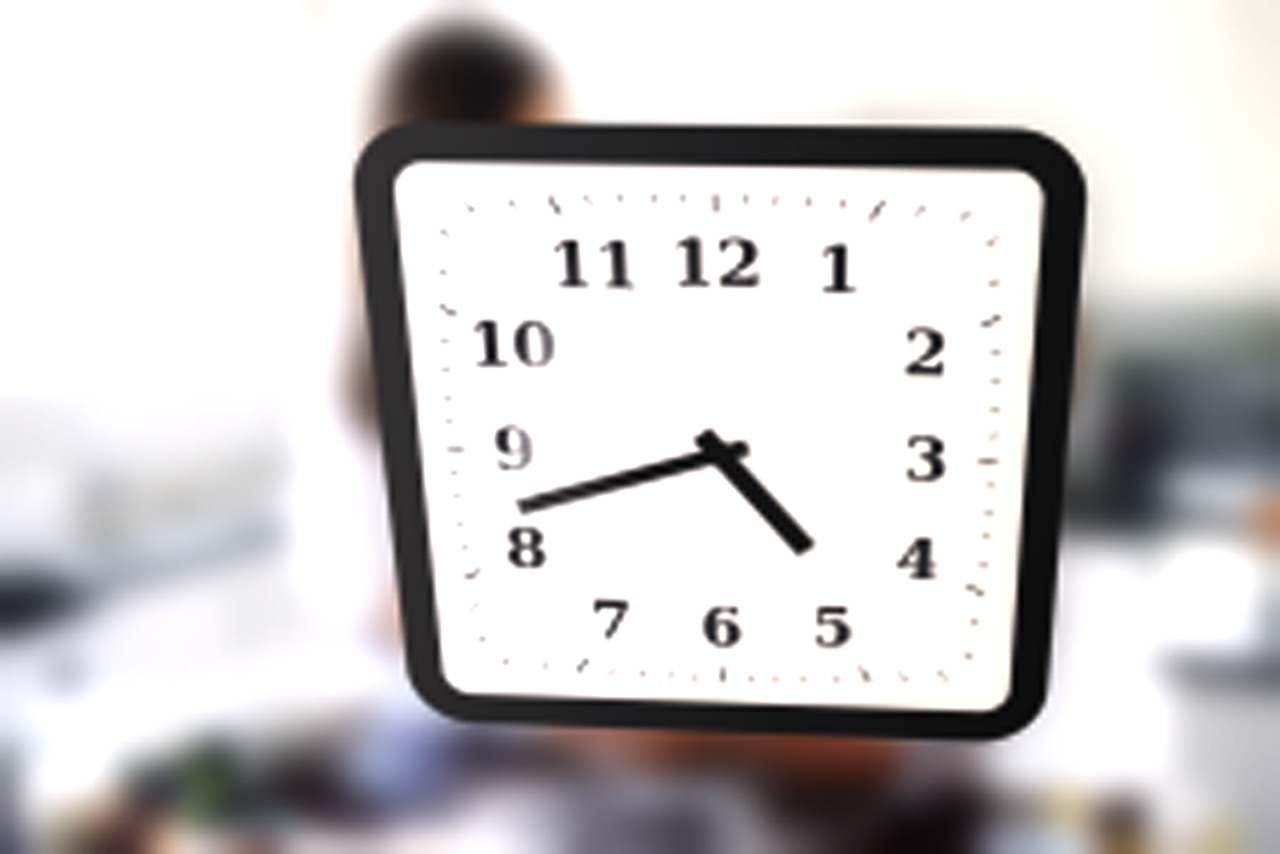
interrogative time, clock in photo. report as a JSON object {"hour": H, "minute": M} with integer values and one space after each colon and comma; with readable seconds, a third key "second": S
{"hour": 4, "minute": 42}
